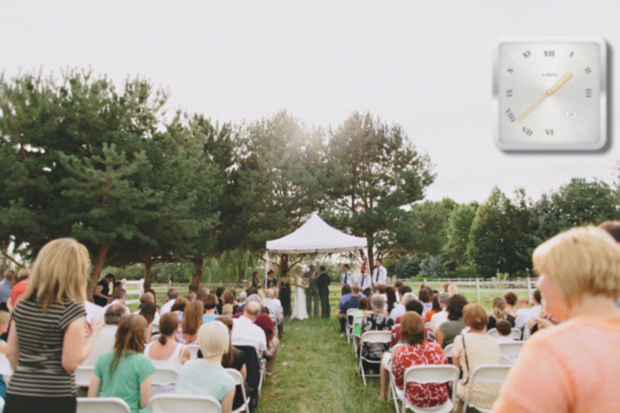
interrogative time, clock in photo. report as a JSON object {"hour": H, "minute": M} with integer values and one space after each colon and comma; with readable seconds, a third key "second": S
{"hour": 1, "minute": 38}
